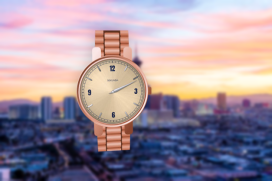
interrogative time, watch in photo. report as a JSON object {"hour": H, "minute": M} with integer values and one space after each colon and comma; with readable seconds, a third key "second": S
{"hour": 2, "minute": 11}
